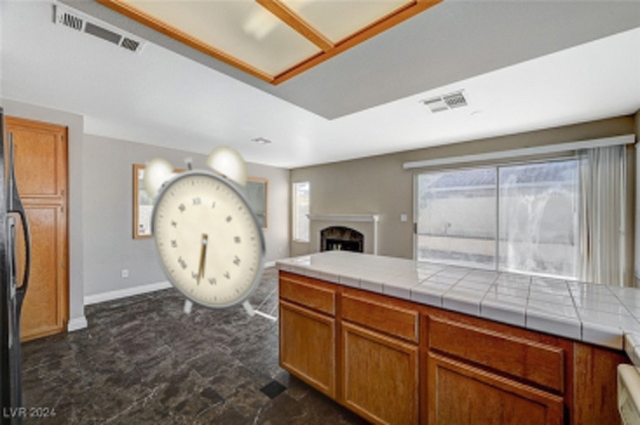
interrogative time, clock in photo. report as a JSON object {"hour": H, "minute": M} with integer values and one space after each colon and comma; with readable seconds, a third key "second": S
{"hour": 6, "minute": 34}
